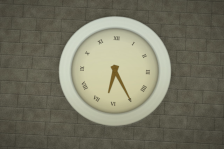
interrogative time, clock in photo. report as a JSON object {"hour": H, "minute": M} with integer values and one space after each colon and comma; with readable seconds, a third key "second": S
{"hour": 6, "minute": 25}
